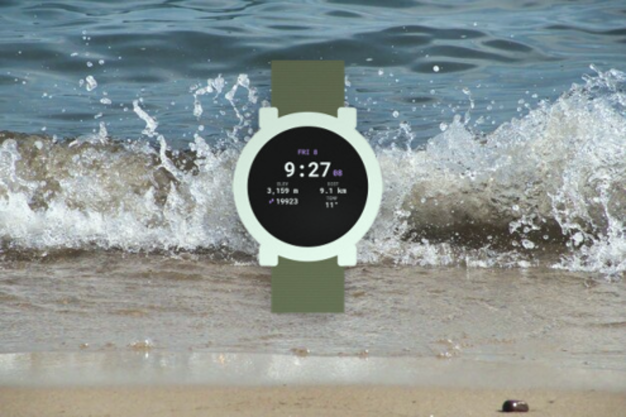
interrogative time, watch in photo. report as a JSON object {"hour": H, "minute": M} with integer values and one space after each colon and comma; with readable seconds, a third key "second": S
{"hour": 9, "minute": 27}
